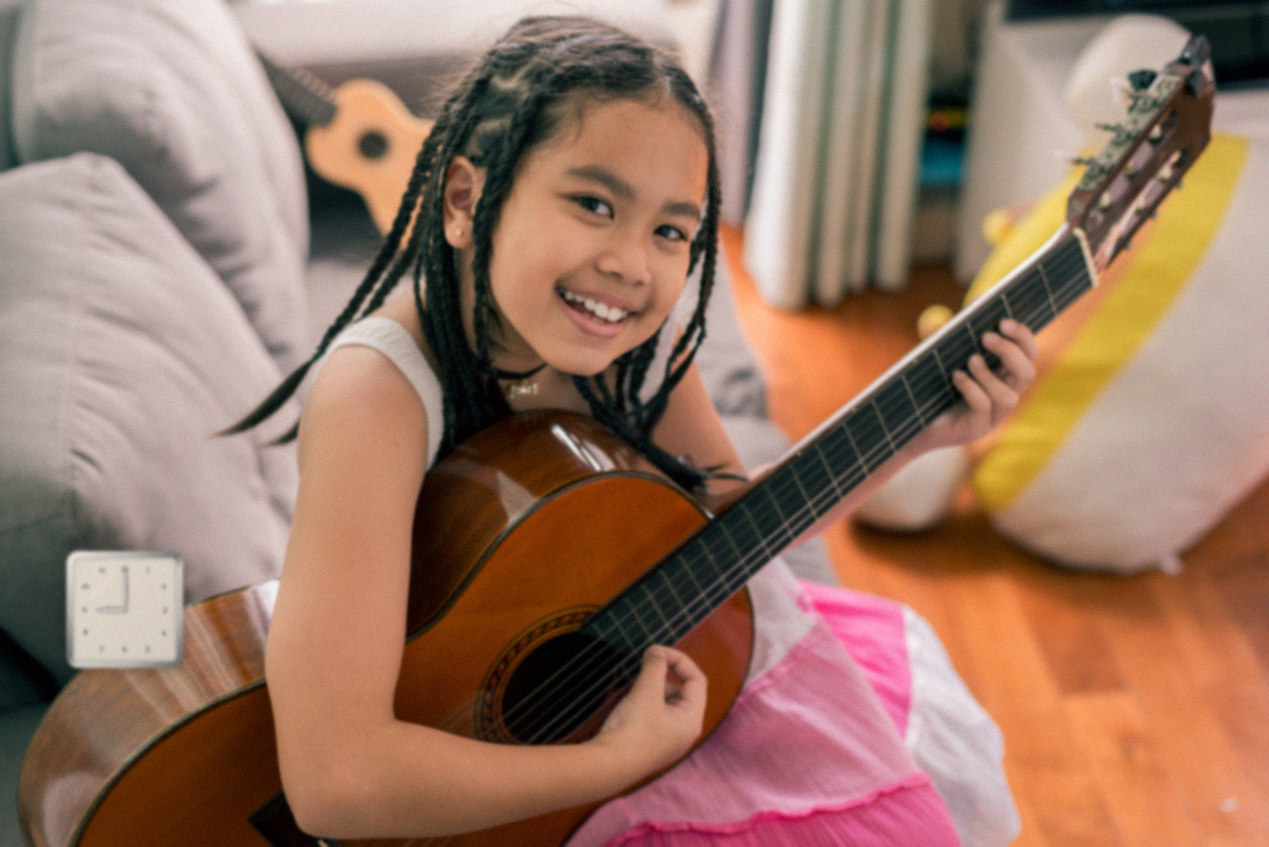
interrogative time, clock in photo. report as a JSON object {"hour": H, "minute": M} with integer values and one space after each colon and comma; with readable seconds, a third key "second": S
{"hour": 9, "minute": 0}
